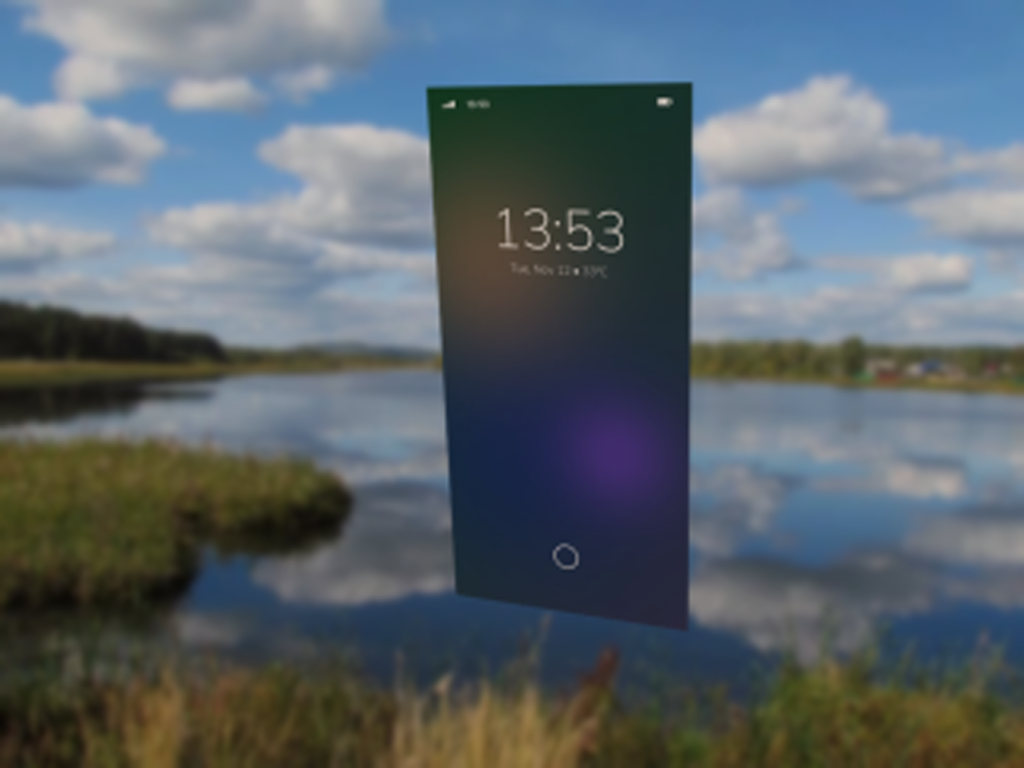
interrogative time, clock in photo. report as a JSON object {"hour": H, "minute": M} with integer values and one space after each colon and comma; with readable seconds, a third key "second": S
{"hour": 13, "minute": 53}
